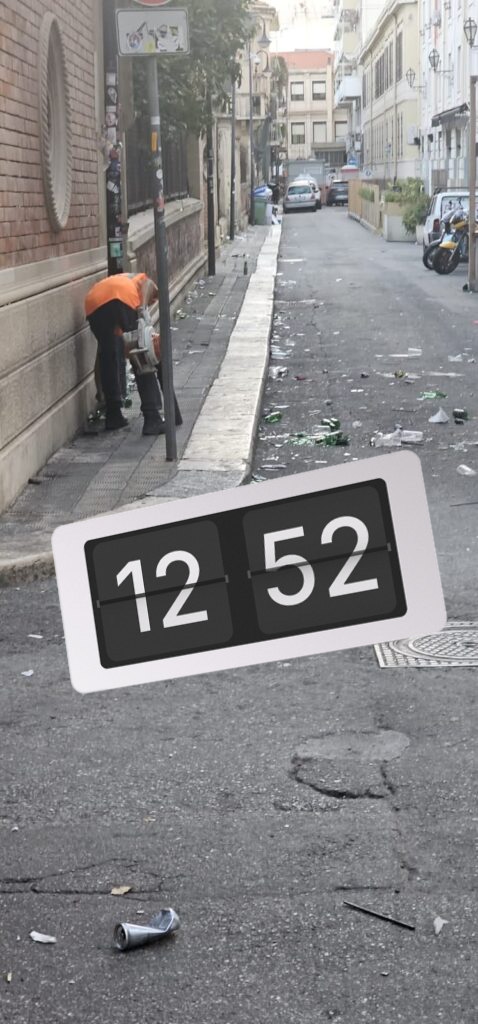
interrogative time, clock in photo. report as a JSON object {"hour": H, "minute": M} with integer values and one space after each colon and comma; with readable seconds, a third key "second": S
{"hour": 12, "minute": 52}
